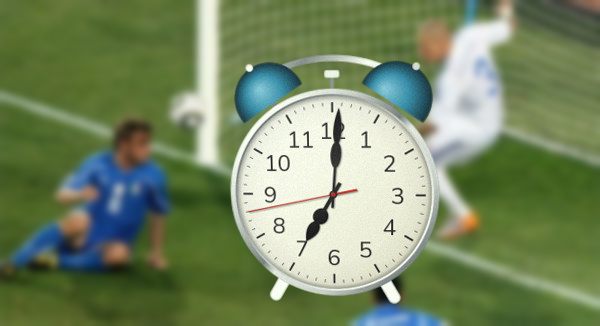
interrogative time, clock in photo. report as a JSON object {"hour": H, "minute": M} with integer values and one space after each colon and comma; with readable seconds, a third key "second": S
{"hour": 7, "minute": 0, "second": 43}
